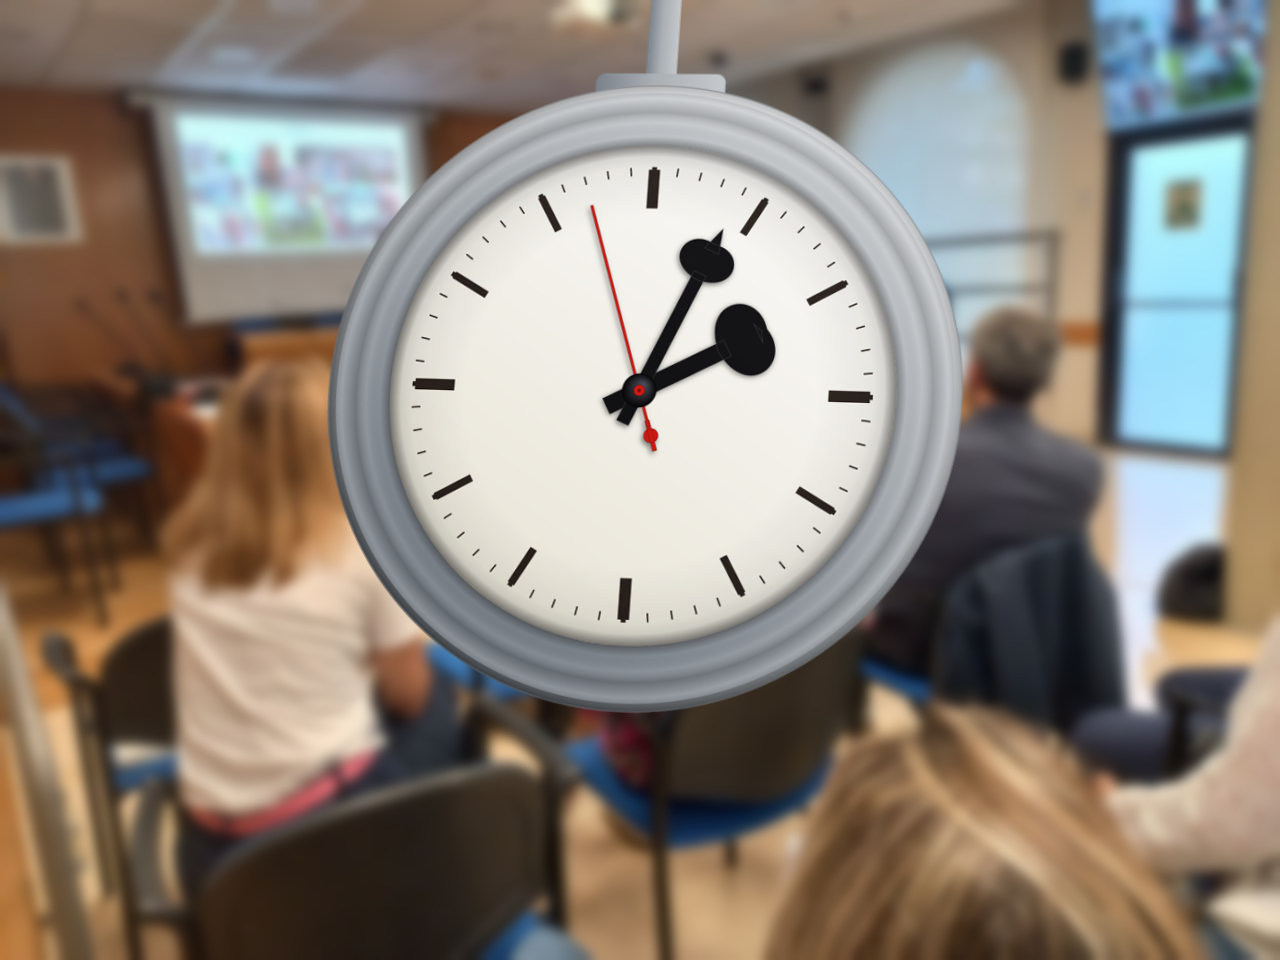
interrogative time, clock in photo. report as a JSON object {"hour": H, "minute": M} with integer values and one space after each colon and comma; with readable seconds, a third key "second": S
{"hour": 2, "minute": 3, "second": 57}
